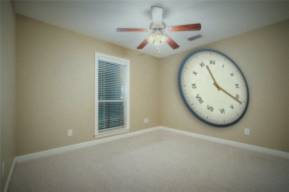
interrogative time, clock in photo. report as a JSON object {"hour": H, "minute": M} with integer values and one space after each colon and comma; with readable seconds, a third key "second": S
{"hour": 11, "minute": 21}
